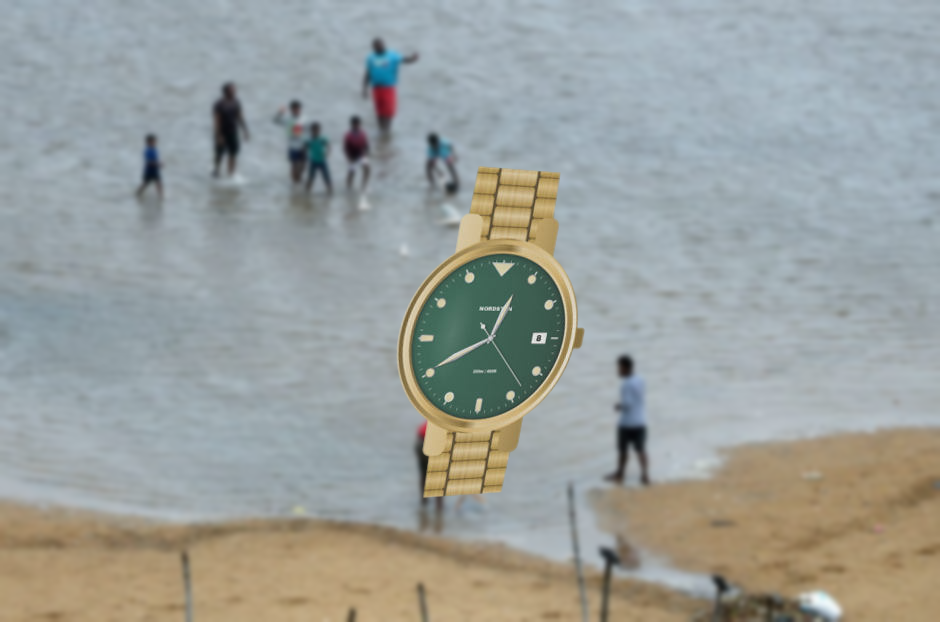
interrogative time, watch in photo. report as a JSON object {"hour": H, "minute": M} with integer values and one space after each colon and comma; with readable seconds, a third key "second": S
{"hour": 12, "minute": 40, "second": 23}
